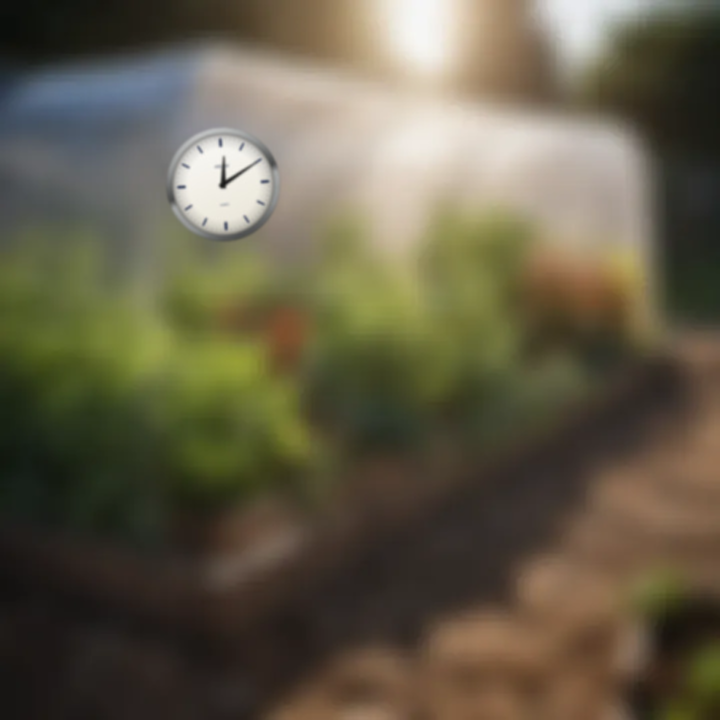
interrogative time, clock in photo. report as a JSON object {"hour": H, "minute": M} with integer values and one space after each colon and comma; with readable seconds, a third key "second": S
{"hour": 12, "minute": 10}
